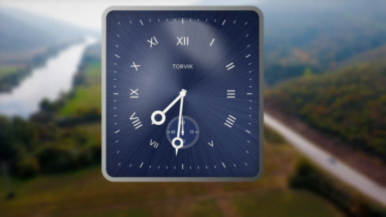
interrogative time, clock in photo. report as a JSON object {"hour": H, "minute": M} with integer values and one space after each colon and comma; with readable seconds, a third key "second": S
{"hour": 7, "minute": 31}
